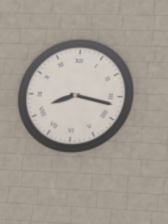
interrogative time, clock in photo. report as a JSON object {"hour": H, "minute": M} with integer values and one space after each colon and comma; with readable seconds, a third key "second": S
{"hour": 8, "minute": 17}
